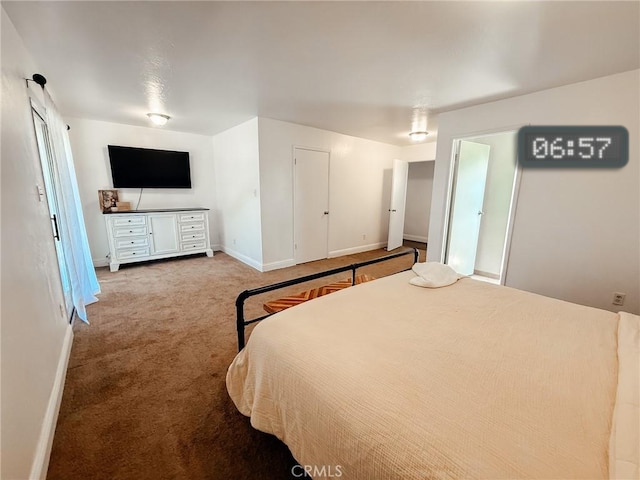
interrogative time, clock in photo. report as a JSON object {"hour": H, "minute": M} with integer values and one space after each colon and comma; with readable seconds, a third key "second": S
{"hour": 6, "minute": 57}
